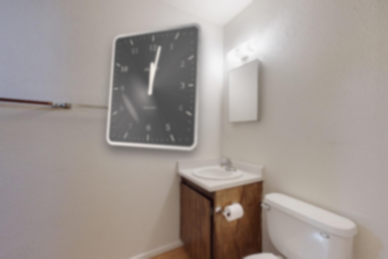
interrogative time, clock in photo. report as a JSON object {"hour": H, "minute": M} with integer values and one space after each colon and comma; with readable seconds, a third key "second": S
{"hour": 12, "minute": 2}
